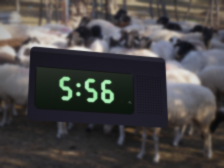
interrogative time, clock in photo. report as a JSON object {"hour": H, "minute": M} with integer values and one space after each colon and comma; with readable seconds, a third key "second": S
{"hour": 5, "minute": 56}
